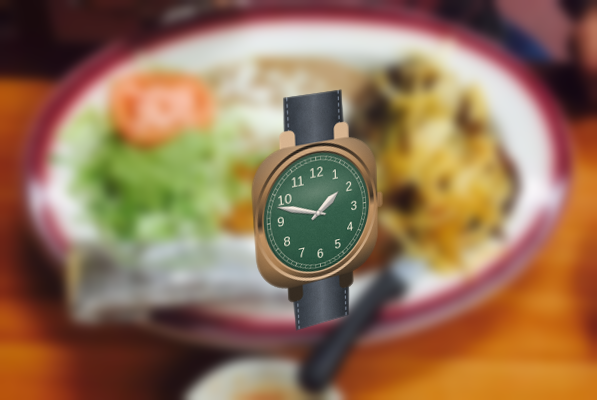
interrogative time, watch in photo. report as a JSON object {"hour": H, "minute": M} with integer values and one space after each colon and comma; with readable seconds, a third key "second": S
{"hour": 1, "minute": 48}
